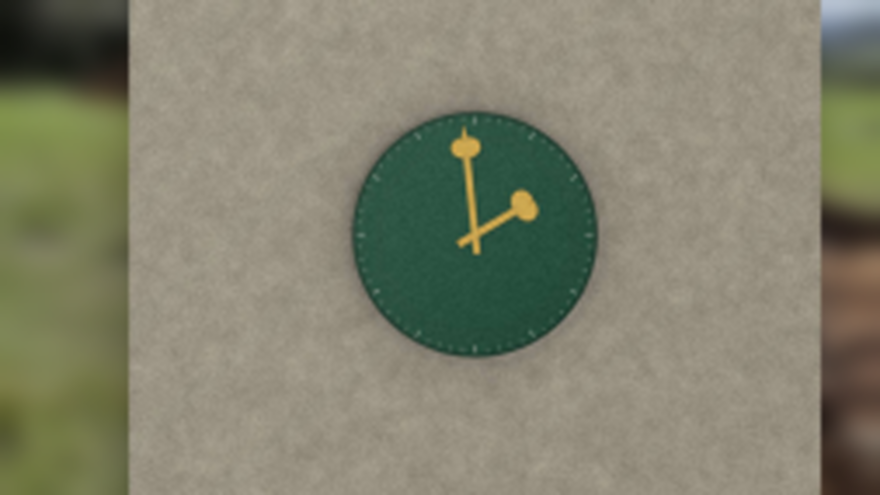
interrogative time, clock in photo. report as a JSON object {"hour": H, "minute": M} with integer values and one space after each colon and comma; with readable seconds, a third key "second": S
{"hour": 1, "minute": 59}
